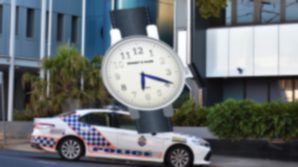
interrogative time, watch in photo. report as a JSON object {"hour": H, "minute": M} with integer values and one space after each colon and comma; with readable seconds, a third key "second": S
{"hour": 6, "minute": 19}
